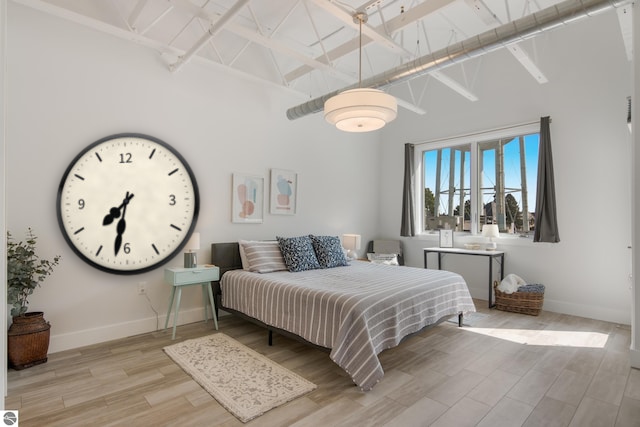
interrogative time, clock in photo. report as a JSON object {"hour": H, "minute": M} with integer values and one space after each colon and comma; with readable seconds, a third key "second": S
{"hour": 7, "minute": 32}
